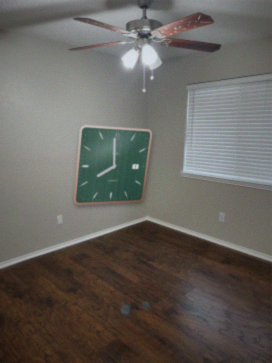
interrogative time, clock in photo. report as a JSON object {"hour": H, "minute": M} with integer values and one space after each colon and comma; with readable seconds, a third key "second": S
{"hour": 7, "minute": 59}
